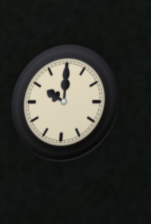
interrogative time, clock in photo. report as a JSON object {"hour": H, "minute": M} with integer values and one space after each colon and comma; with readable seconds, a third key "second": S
{"hour": 10, "minute": 0}
